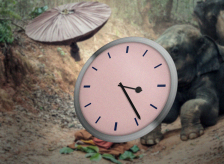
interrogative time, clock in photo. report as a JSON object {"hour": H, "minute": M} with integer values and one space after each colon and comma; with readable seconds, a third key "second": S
{"hour": 3, "minute": 24}
